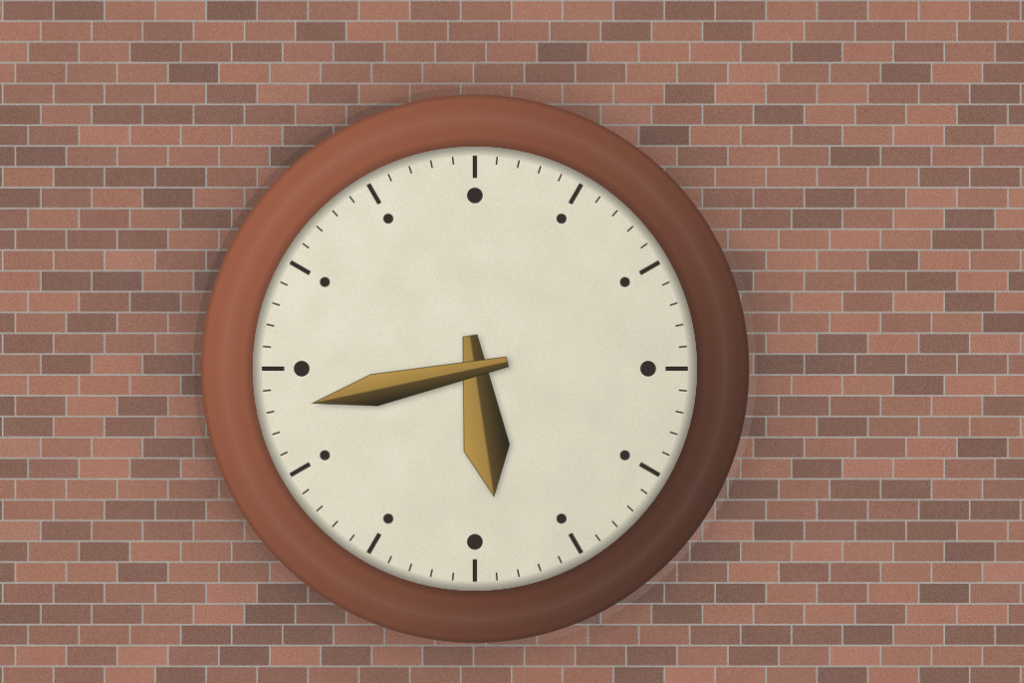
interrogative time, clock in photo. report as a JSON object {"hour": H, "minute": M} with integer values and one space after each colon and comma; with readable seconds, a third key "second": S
{"hour": 5, "minute": 43}
